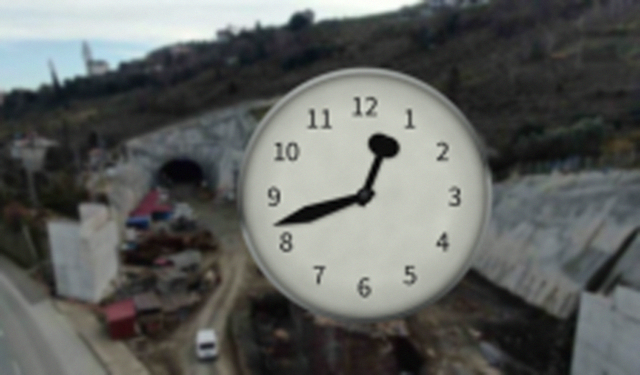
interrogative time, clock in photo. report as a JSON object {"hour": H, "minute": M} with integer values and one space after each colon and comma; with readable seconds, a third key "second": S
{"hour": 12, "minute": 42}
